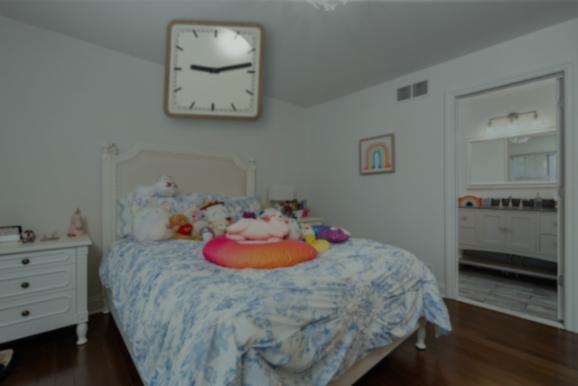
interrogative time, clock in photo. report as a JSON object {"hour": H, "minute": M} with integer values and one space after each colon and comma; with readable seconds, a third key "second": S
{"hour": 9, "minute": 13}
